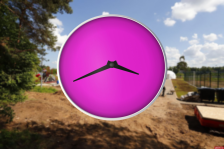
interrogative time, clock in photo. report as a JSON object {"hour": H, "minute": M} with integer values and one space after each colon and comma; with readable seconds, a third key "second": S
{"hour": 3, "minute": 41}
